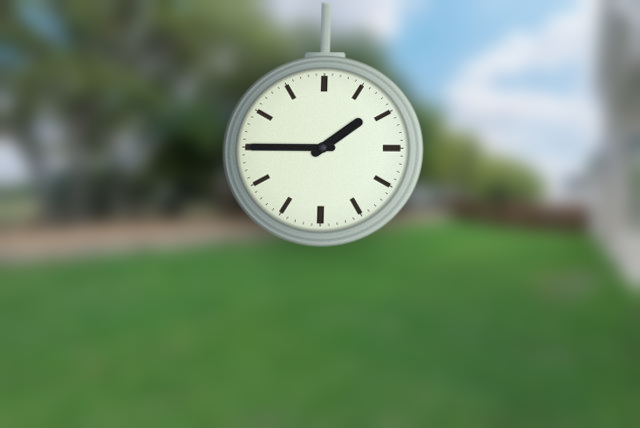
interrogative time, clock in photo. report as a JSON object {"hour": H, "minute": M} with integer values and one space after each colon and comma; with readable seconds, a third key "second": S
{"hour": 1, "minute": 45}
